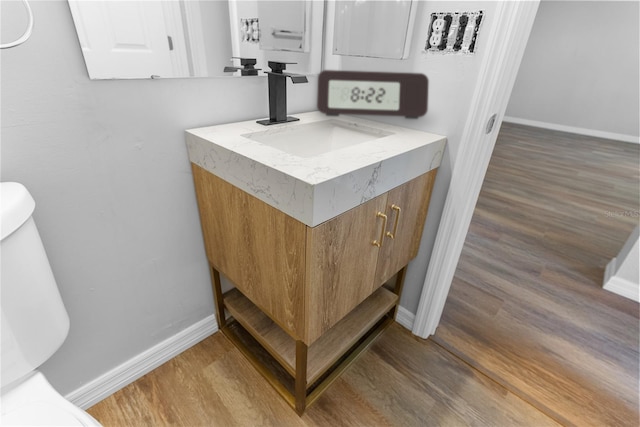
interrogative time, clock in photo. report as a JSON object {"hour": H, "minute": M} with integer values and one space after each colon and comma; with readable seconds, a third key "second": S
{"hour": 8, "minute": 22}
